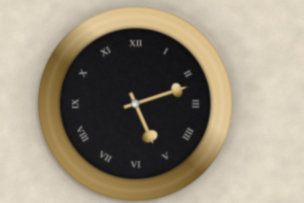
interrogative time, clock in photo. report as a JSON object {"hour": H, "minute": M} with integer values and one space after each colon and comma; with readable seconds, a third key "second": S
{"hour": 5, "minute": 12}
